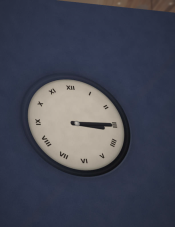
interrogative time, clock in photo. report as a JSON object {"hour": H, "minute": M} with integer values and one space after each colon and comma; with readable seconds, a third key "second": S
{"hour": 3, "minute": 15}
